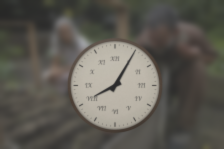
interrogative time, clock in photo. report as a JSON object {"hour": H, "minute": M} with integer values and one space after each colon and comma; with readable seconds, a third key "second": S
{"hour": 8, "minute": 5}
